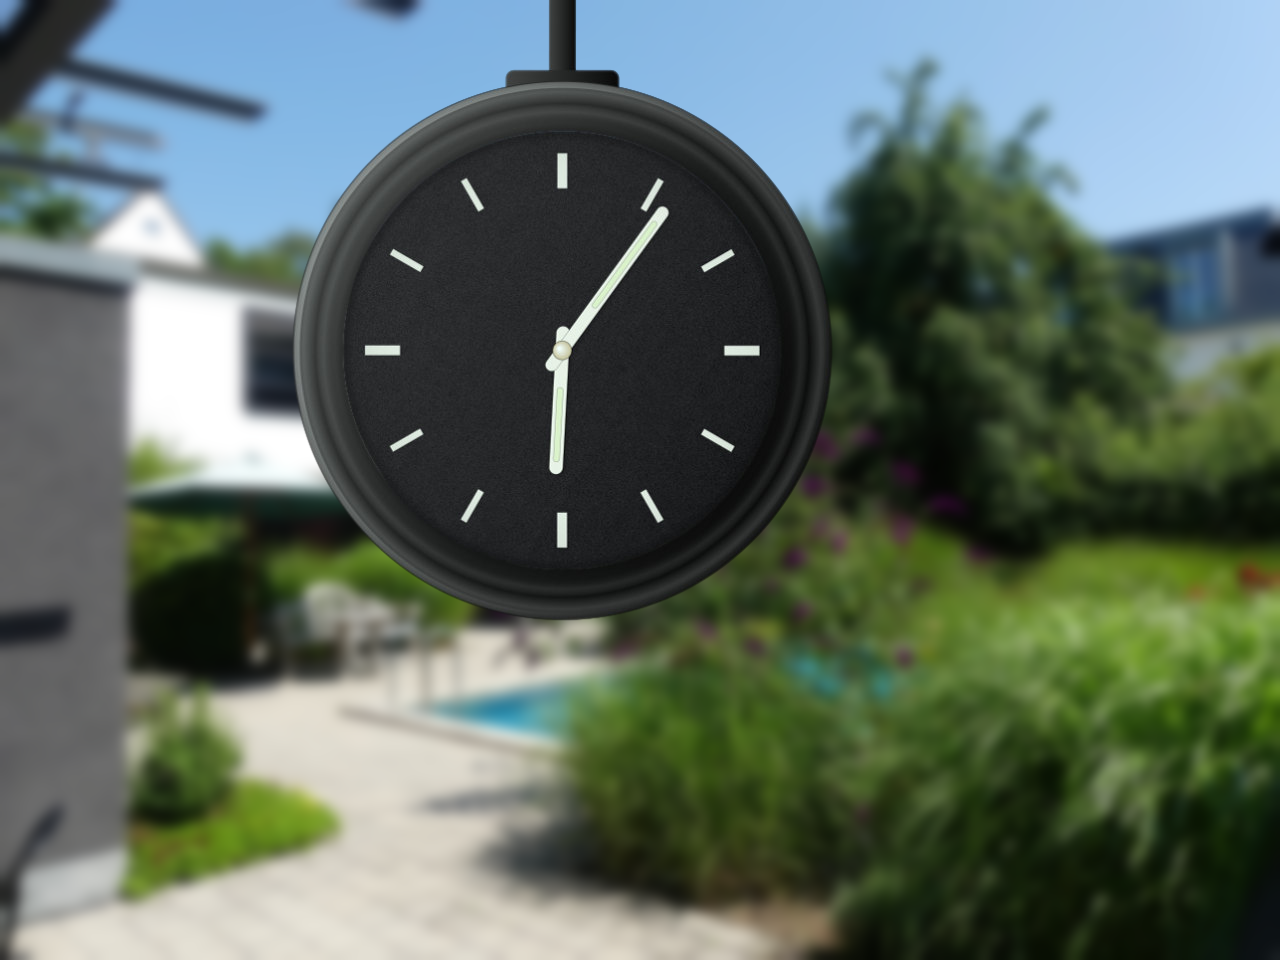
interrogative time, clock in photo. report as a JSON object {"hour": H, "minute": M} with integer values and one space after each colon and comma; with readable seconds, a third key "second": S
{"hour": 6, "minute": 6}
